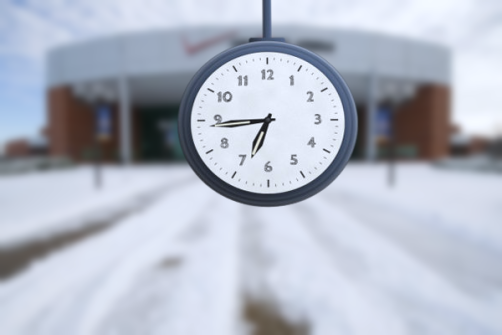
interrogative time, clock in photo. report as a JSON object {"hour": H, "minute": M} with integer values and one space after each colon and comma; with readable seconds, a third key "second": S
{"hour": 6, "minute": 44}
